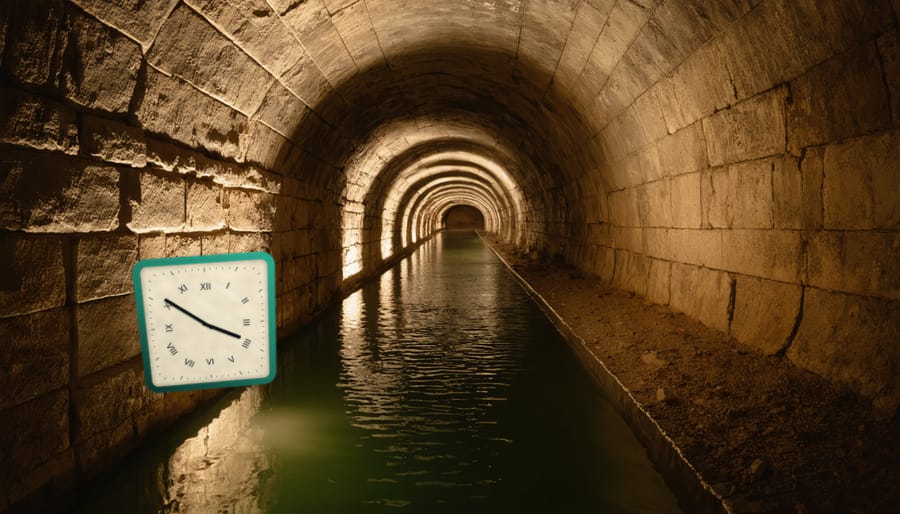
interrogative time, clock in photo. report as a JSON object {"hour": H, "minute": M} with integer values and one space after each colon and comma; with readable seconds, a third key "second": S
{"hour": 3, "minute": 51}
